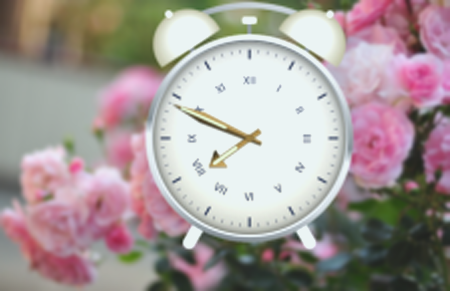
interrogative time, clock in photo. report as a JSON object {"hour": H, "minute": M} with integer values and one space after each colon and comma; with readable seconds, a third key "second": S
{"hour": 7, "minute": 49}
